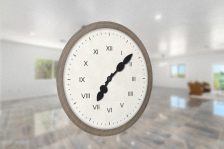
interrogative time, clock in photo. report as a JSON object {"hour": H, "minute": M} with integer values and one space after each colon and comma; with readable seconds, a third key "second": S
{"hour": 7, "minute": 8}
